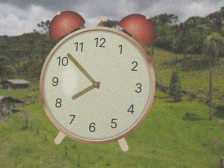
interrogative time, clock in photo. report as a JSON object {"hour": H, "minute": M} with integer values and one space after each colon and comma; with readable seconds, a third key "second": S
{"hour": 7, "minute": 52}
